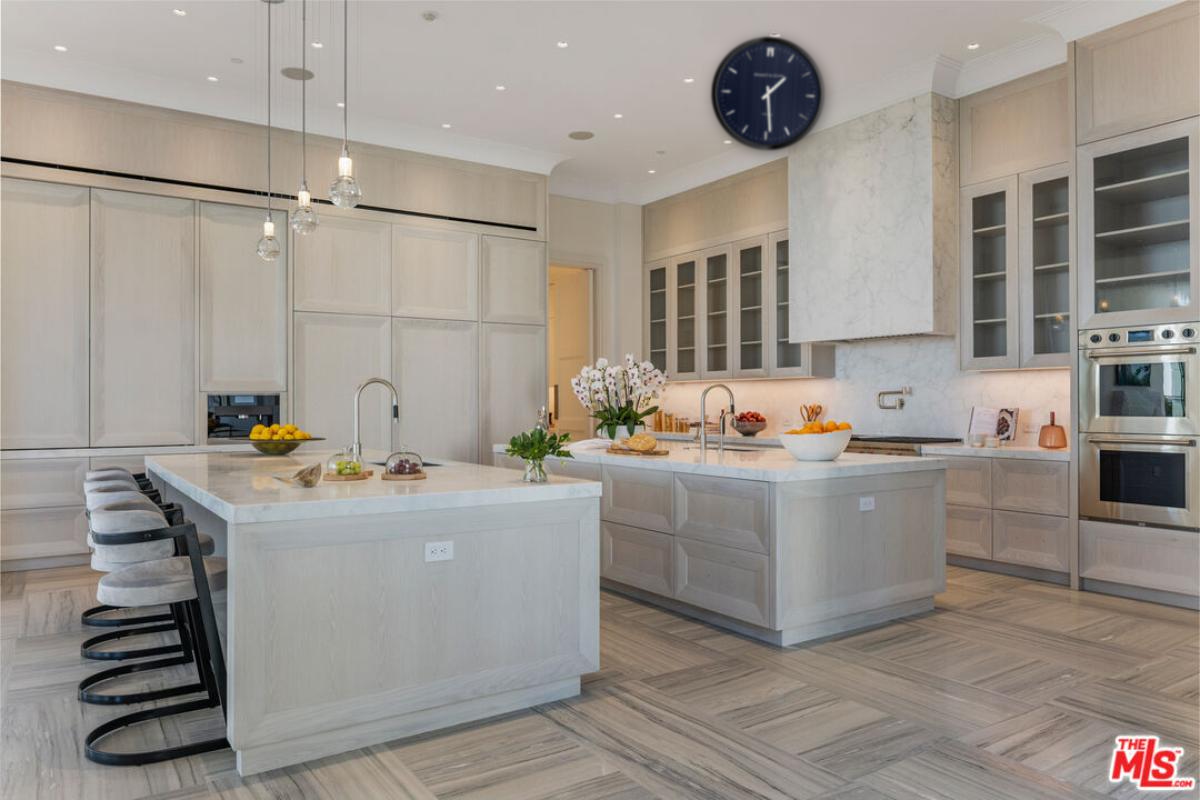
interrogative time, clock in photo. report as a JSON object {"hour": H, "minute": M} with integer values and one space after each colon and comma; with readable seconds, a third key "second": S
{"hour": 1, "minute": 29}
